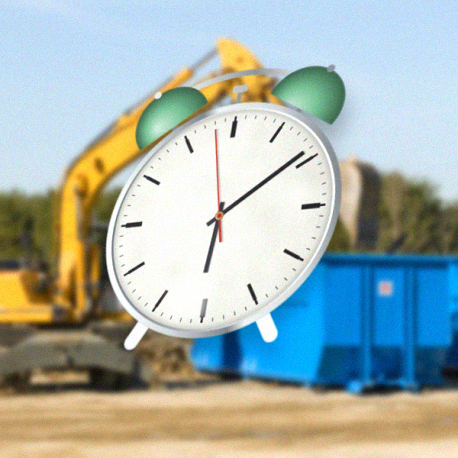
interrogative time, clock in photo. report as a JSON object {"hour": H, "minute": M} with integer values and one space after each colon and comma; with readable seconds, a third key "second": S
{"hour": 6, "minute": 8, "second": 58}
